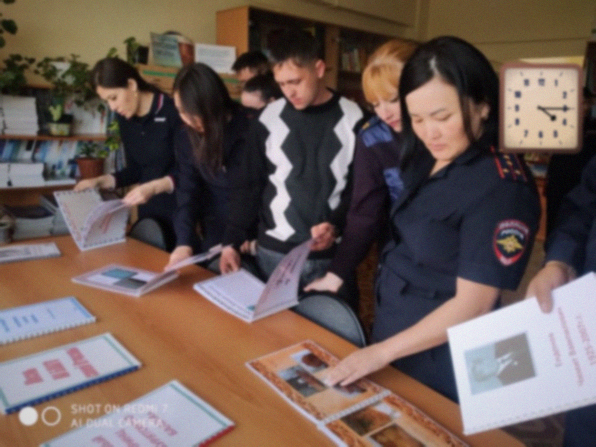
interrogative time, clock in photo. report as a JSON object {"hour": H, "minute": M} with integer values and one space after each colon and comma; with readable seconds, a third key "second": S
{"hour": 4, "minute": 15}
